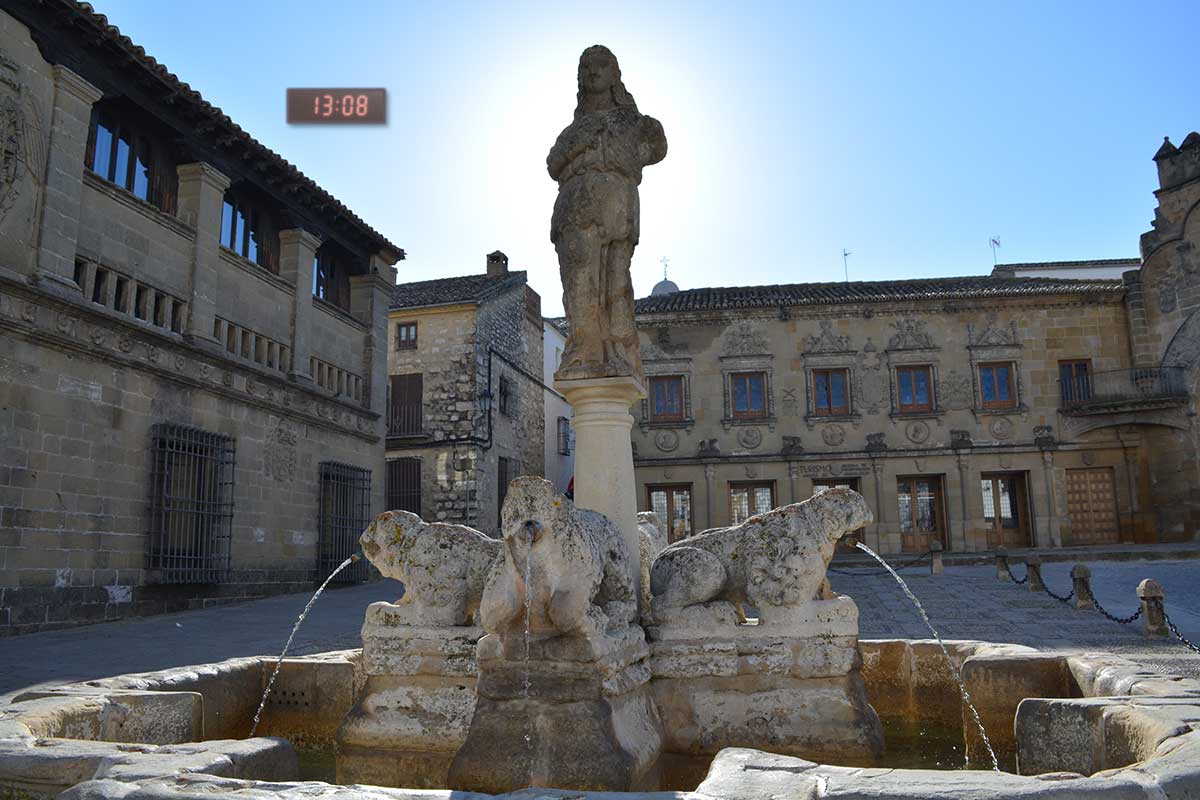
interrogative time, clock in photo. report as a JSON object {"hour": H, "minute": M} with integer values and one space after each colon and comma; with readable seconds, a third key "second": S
{"hour": 13, "minute": 8}
